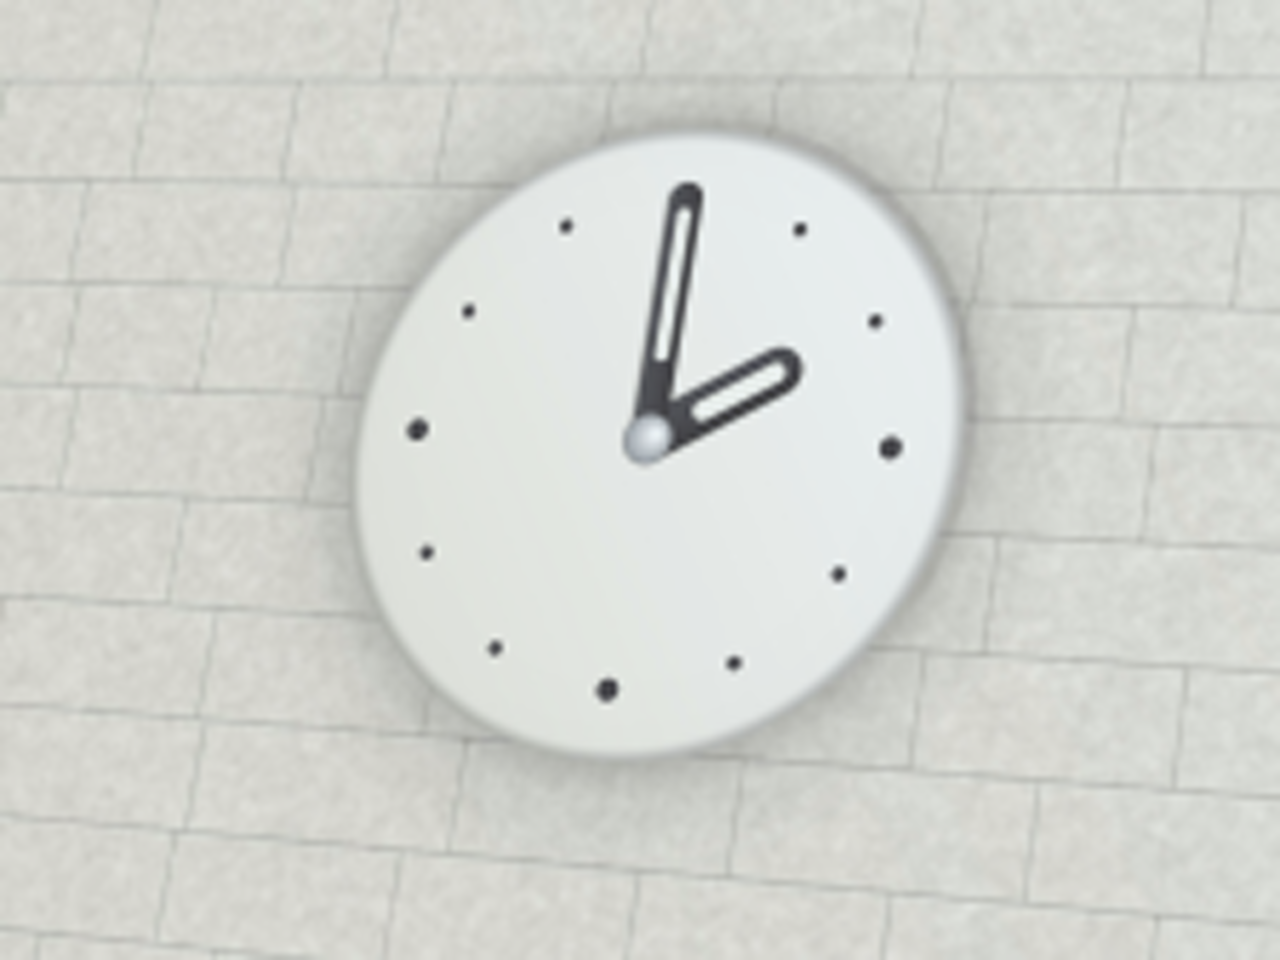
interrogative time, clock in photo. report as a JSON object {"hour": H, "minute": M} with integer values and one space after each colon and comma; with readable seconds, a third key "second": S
{"hour": 2, "minute": 0}
